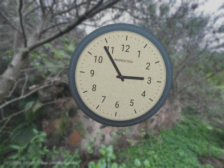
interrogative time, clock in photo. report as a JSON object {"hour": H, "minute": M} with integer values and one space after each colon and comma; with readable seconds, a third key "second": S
{"hour": 2, "minute": 54}
